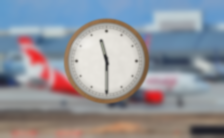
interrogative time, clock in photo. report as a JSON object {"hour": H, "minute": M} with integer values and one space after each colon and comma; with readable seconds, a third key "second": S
{"hour": 11, "minute": 30}
